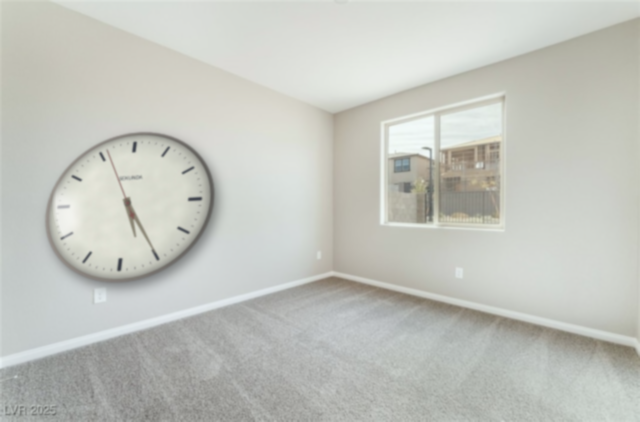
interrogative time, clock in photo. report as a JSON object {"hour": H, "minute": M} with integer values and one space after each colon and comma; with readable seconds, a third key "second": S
{"hour": 5, "minute": 24, "second": 56}
